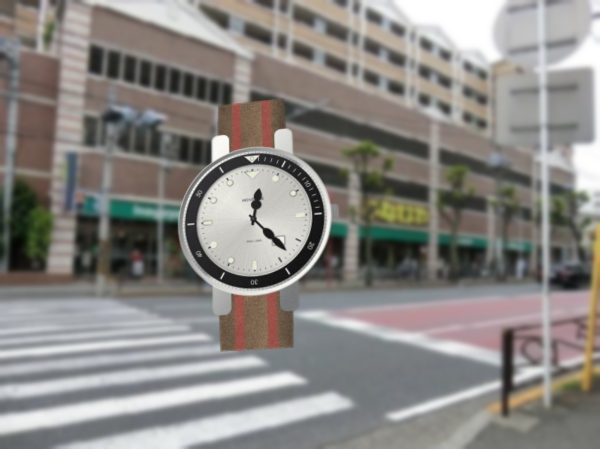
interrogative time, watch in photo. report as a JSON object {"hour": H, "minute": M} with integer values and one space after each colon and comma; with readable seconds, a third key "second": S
{"hour": 12, "minute": 23}
